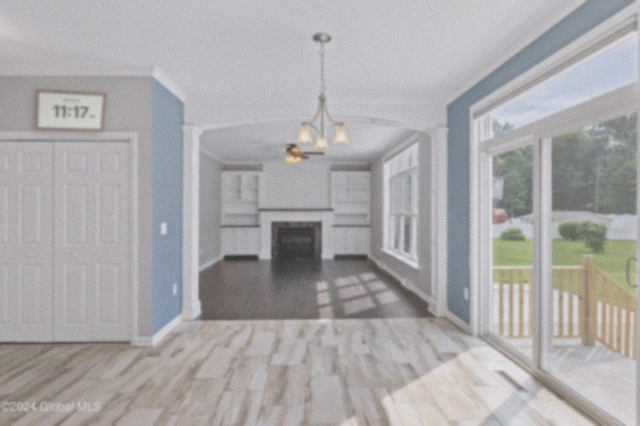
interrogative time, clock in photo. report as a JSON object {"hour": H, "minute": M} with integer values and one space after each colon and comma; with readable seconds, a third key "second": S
{"hour": 11, "minute": 17}
